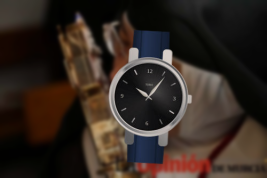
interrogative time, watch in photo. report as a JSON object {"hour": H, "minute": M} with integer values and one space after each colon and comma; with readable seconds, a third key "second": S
{"hour": 10, "minute": 6}
